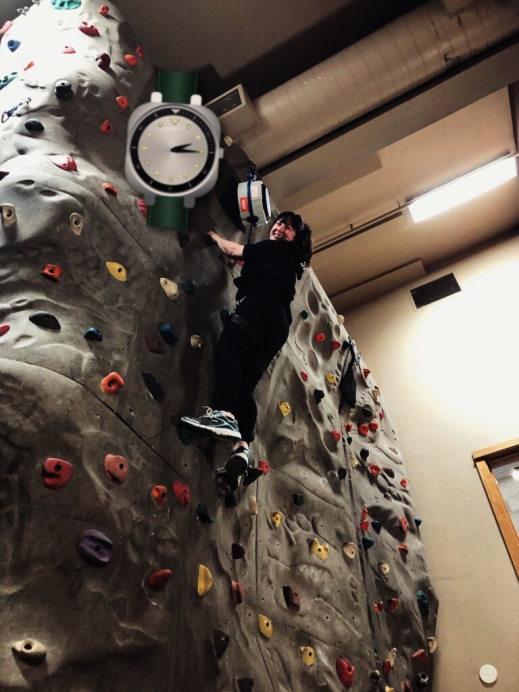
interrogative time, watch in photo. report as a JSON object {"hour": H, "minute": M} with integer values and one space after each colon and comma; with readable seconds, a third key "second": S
{"hour": 2, "minute": 15}
